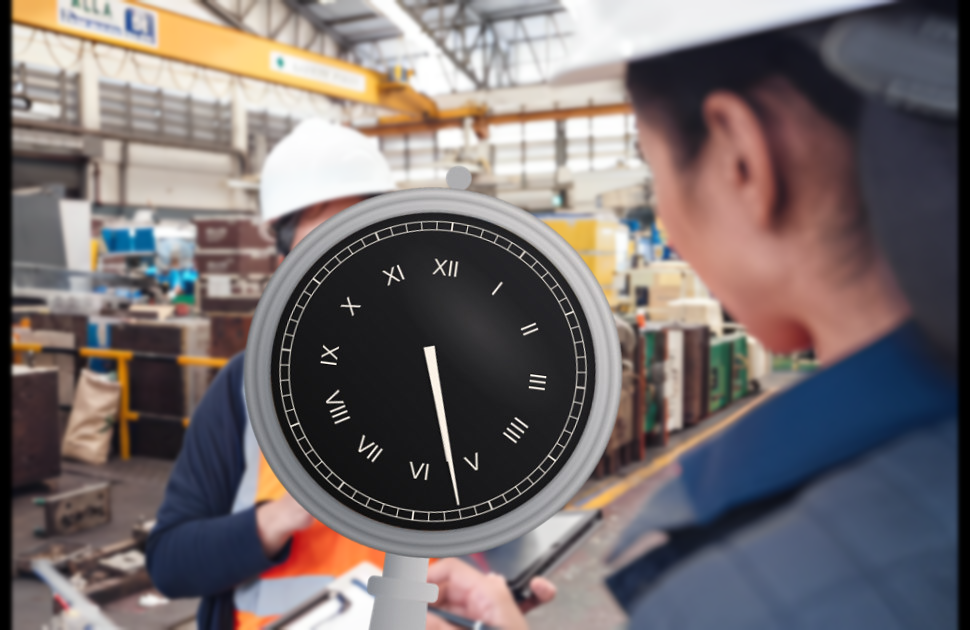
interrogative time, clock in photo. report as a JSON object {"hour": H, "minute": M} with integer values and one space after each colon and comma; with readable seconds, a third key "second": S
{"hour": 5, "minute": 27}
